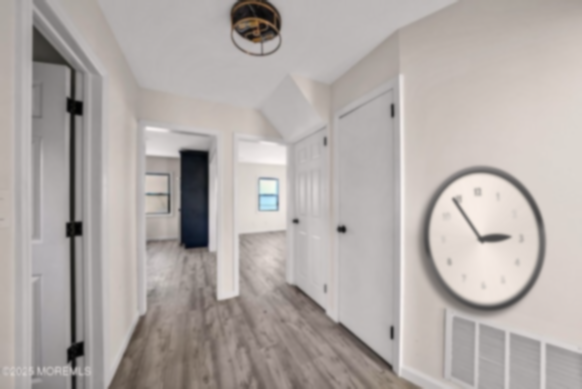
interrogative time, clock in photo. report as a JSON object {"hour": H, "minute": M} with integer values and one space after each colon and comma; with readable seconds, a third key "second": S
{"hour": 2, "minute": 54}
